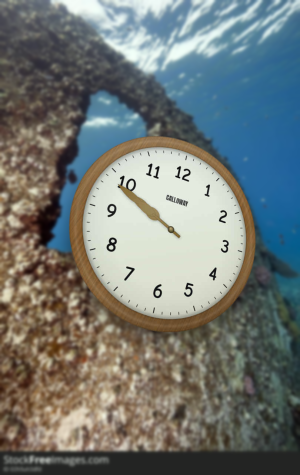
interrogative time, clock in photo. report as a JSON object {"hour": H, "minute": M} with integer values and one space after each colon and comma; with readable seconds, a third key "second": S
{"hour": 9, "minute": 49}
